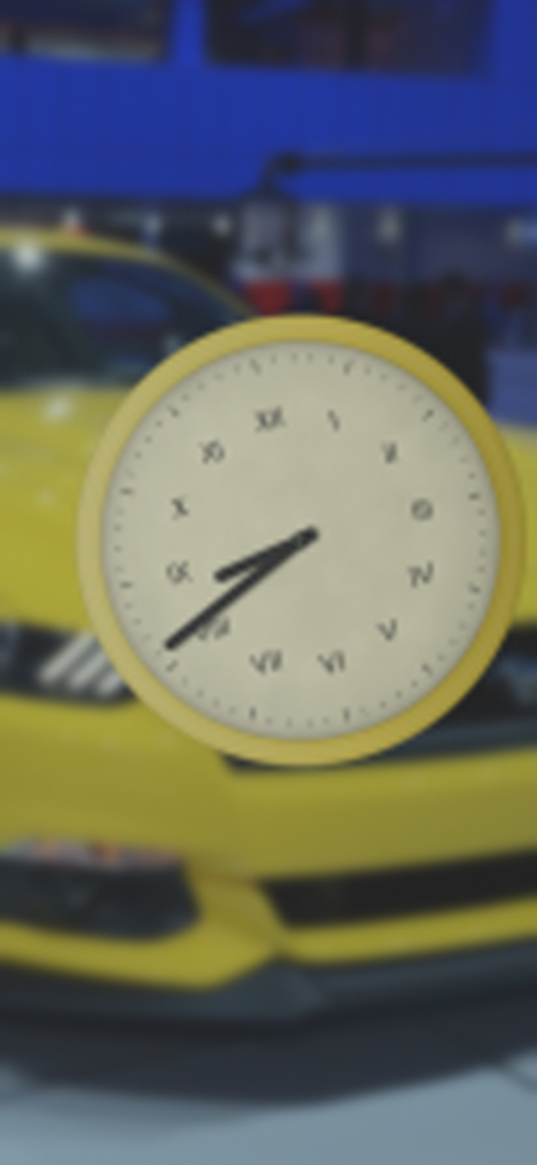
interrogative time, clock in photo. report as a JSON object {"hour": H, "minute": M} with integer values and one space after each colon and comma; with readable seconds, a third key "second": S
{"hour": 8, "minute": 41}
